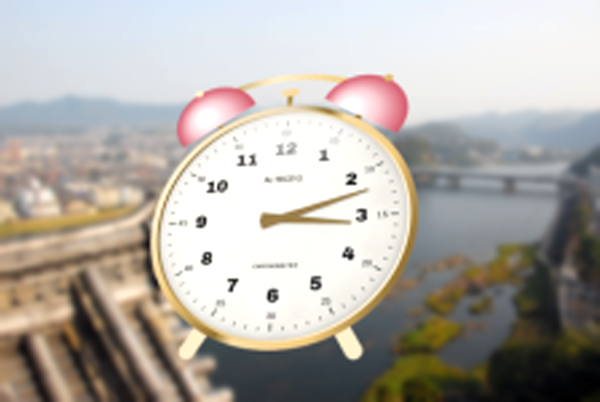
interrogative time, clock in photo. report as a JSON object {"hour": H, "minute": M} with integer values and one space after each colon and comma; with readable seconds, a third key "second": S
{"hour": 3, "minute": 12}
